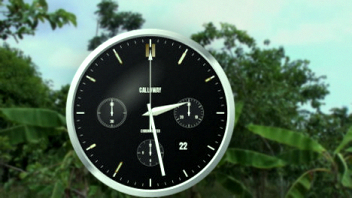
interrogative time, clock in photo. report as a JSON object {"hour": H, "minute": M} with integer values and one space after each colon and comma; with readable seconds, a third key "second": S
{"hour": 2, "minute": 28}
